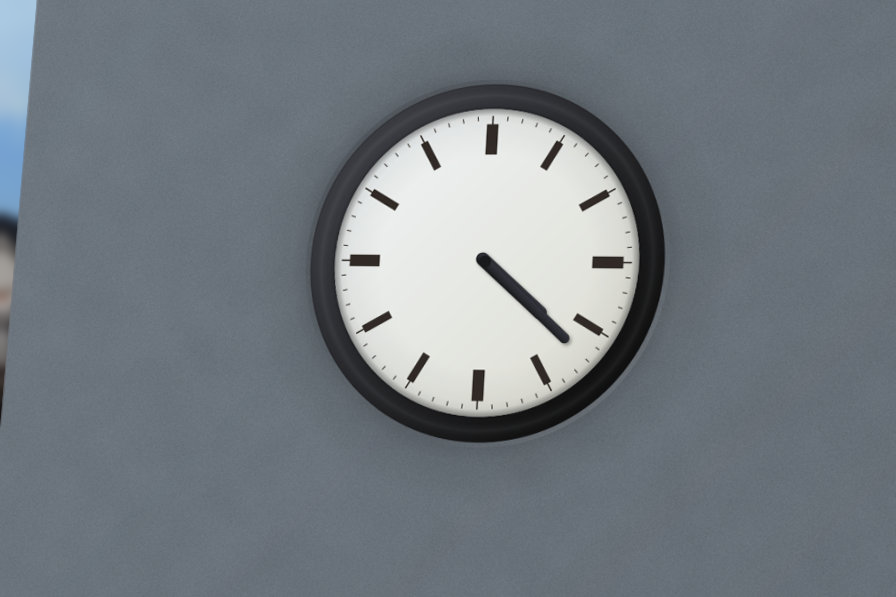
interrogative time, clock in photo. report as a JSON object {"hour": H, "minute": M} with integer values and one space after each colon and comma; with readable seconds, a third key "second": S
{"hour": 4, "minute": 22}
